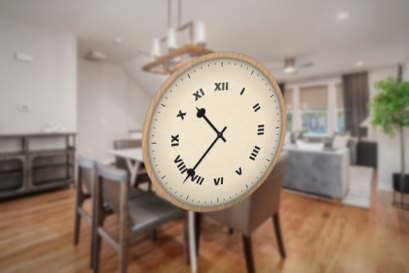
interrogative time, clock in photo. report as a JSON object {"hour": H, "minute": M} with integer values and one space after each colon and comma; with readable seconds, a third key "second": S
{"hour": 10, "minute": 37}
